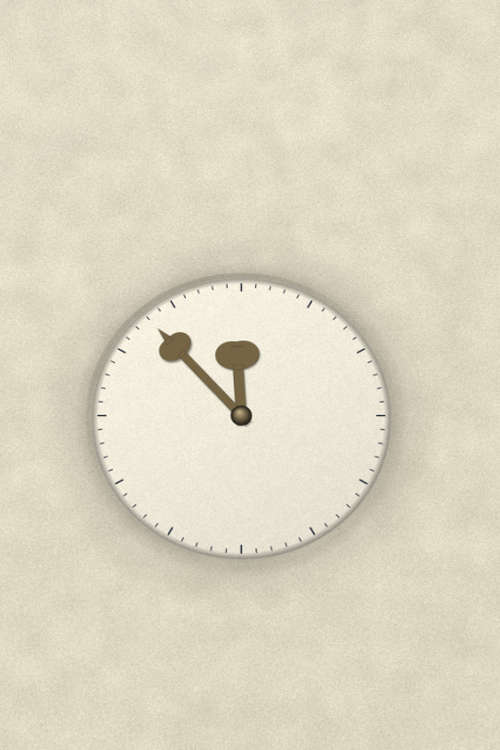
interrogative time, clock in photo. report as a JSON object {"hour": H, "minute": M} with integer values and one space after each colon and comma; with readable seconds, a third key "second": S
{"hour": 11, "minute": 53}
